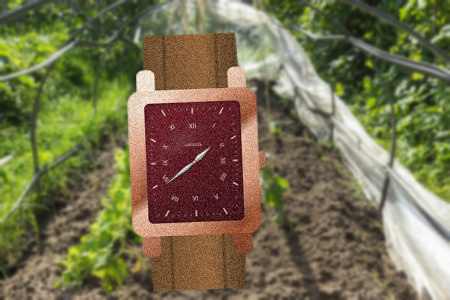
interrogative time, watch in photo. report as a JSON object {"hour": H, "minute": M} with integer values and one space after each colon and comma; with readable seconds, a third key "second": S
{"hour": 1, "minute": 39}
